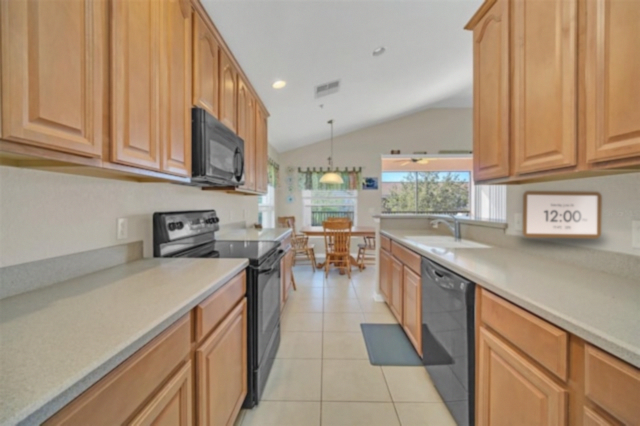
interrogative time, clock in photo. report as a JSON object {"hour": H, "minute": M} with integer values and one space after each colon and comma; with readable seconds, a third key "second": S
{"hour": 12, "minute": 0}
